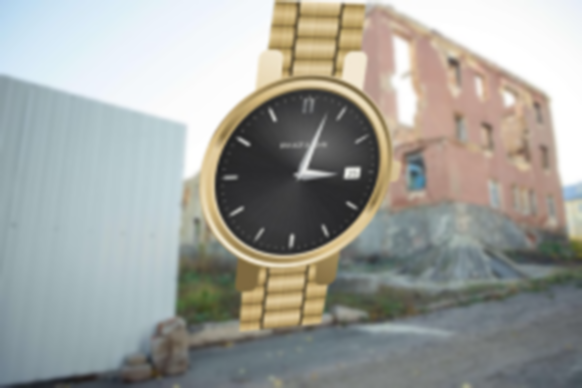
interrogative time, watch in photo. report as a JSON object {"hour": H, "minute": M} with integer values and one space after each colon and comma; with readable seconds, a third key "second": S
{"hour": 3, "minute": 3}
